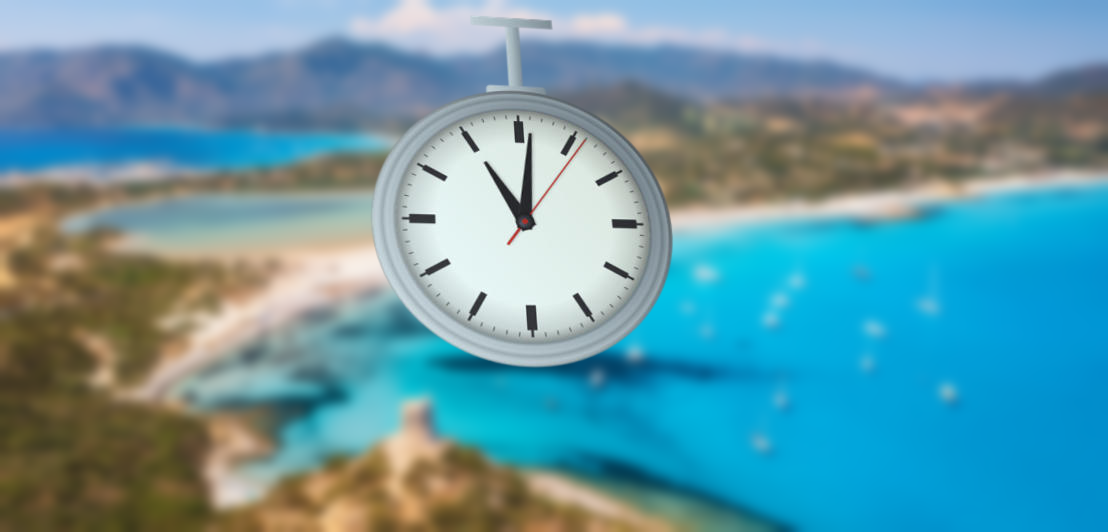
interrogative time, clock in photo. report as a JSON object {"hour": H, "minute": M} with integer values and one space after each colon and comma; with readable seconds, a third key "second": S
{"hour": 11, "minute": 1, "second": 6}
